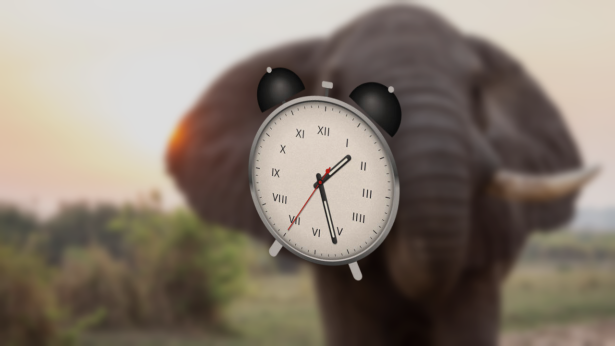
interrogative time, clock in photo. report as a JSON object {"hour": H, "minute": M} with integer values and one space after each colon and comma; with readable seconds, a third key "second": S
{"hour": 1, "minute": 26, "second": 35}
